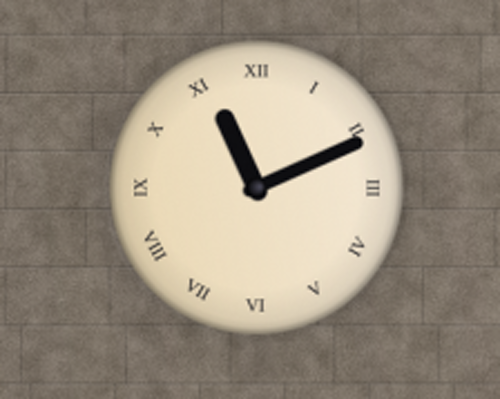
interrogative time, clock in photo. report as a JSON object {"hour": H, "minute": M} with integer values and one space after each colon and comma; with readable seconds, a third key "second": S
{"hour": 11, "minute": 11}
